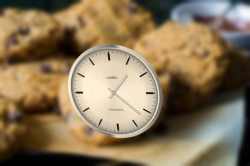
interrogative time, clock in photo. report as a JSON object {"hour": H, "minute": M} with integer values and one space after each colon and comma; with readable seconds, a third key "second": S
{"hour": 1, "minute": 22}
